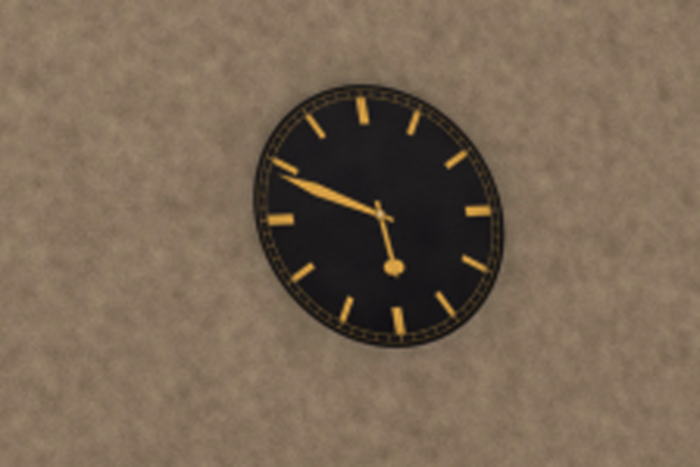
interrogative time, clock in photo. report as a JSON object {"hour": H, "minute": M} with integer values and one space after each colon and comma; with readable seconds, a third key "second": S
{"hour": 5, "minute": 49}
